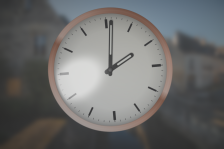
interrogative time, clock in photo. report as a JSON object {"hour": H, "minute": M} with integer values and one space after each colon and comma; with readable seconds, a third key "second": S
{"hour": 2, "minute": 1}
